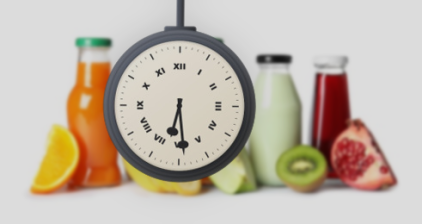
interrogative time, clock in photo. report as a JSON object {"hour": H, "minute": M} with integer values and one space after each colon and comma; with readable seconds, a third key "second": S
{"hour": 6, "minute": 29}
